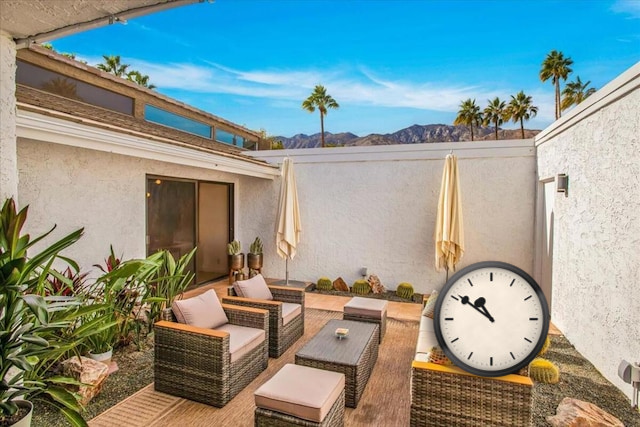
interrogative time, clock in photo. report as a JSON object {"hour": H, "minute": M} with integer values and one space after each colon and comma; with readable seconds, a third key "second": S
{"hour": 10, "minute": 51}
